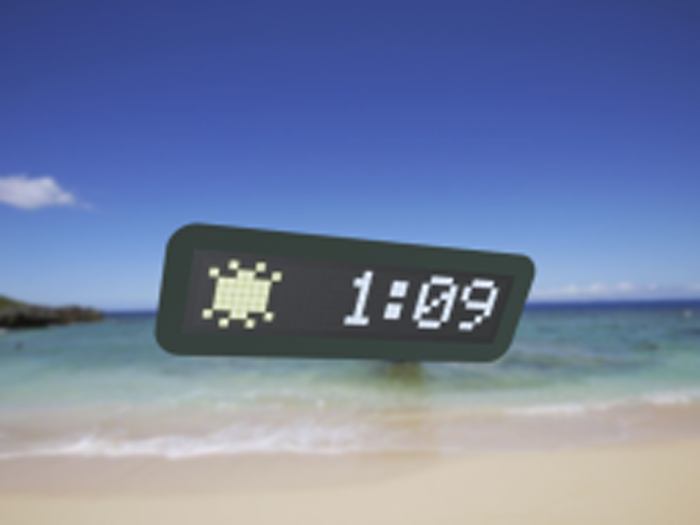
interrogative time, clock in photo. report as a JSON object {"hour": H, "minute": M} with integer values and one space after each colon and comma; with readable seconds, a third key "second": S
{"hour": 1, "minute": 9}
